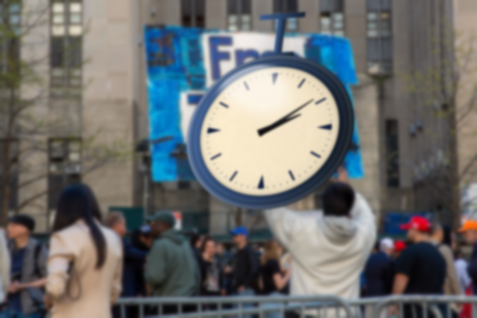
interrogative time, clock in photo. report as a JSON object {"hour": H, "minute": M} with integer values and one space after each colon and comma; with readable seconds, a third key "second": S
{"hour": 2, "minute": 9}
